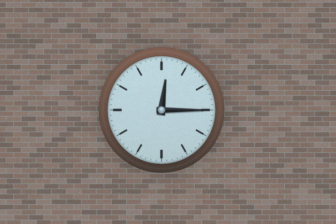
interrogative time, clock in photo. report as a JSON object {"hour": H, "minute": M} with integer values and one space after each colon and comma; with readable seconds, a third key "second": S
{"hour": 12, "minute": 15}
